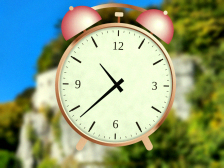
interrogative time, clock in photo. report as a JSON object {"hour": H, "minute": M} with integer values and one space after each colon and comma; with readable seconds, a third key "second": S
{"hour": 10, "minute": 38}
